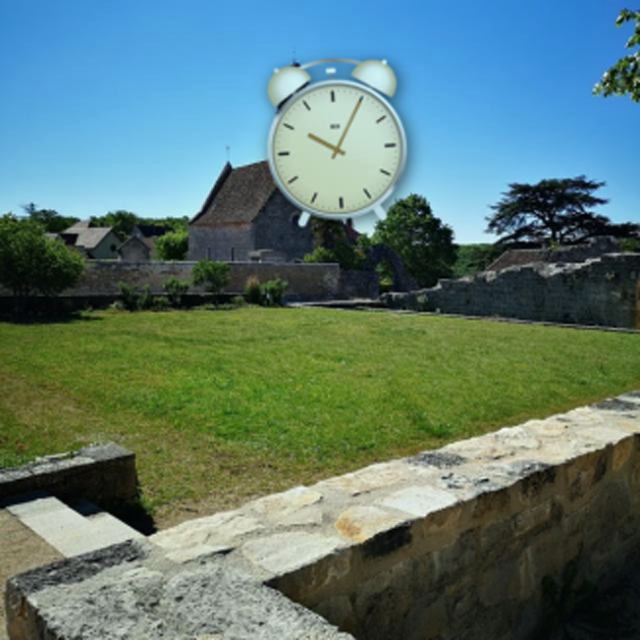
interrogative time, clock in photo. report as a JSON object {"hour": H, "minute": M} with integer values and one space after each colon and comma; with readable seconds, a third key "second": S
{"hour": 10, "minute": 5}
